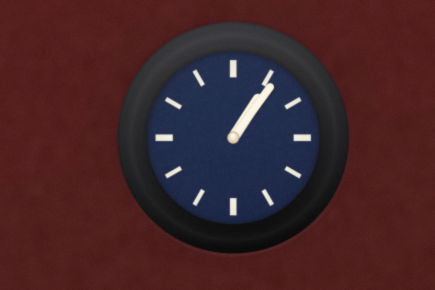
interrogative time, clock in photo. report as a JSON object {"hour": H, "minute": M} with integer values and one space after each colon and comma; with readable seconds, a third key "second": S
{"hour": 1, "minute": 6}
